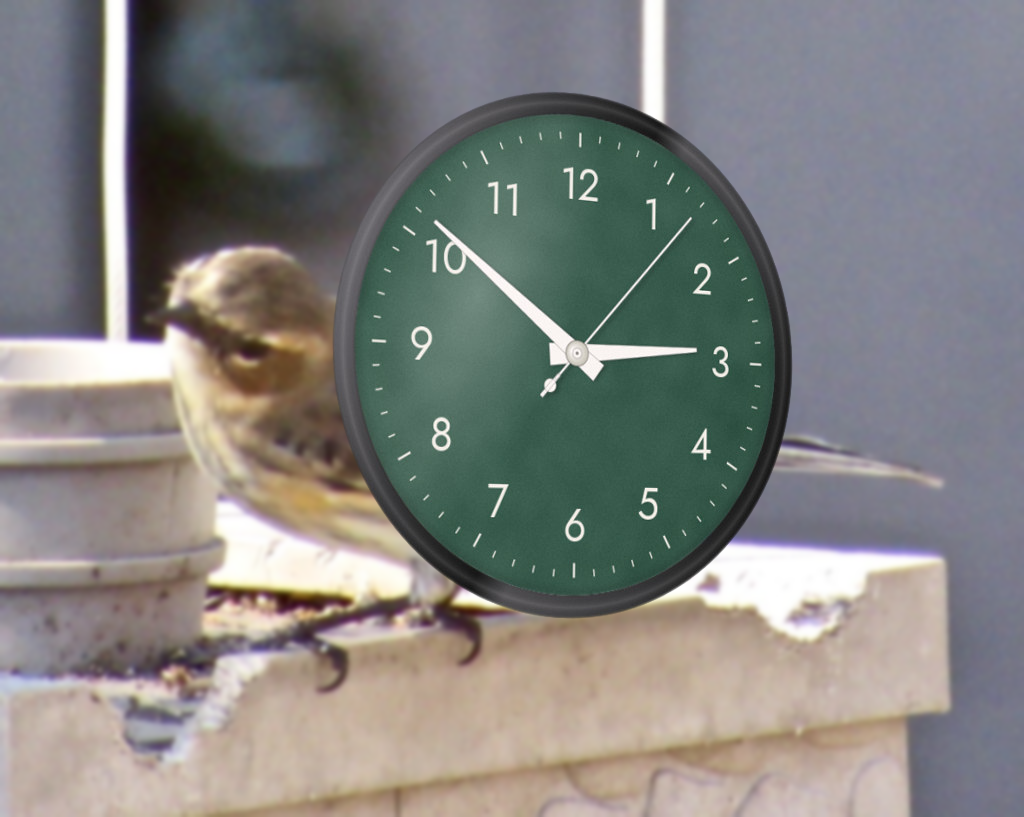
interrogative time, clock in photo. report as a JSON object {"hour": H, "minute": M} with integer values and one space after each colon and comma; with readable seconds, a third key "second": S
{"hour": 2, "minute": 51, "second": 7}
